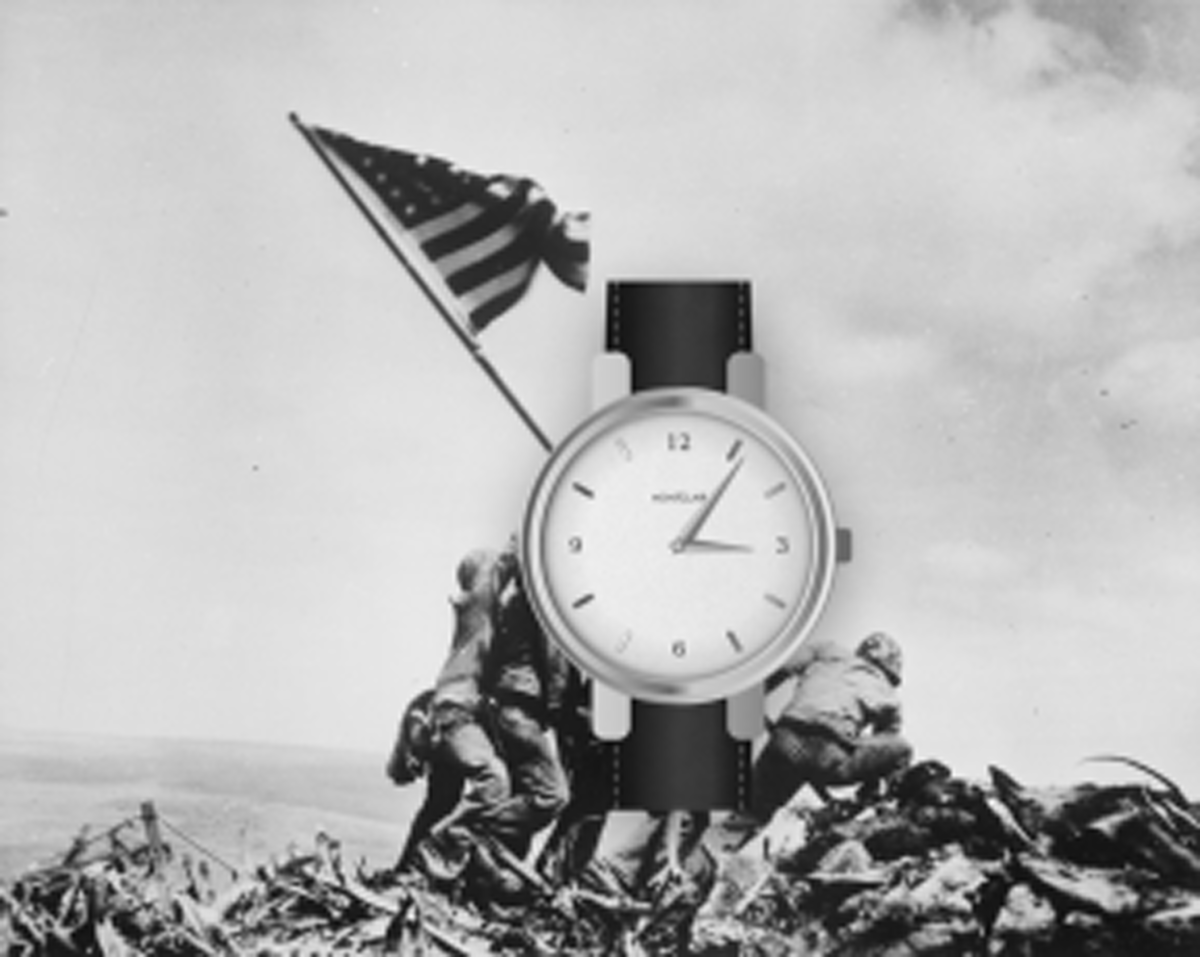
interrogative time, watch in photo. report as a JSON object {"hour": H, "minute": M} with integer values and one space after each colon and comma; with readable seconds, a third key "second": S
{"hour": 3, "minute": 6}
